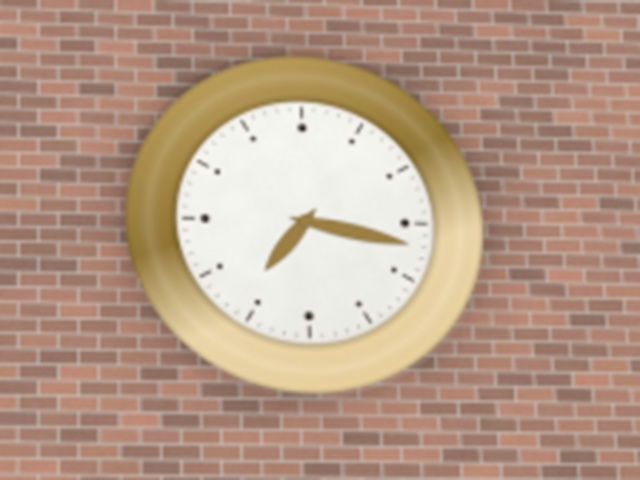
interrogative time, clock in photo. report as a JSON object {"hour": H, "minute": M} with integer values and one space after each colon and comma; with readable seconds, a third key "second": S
{"hour": 7, "minute": 17}
